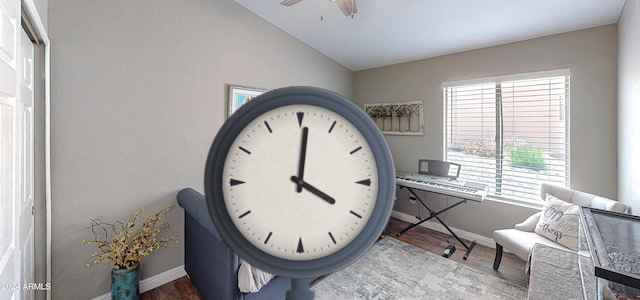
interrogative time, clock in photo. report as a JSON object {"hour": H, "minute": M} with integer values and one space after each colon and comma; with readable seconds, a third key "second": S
{"hour": 4, "minute": 1}
